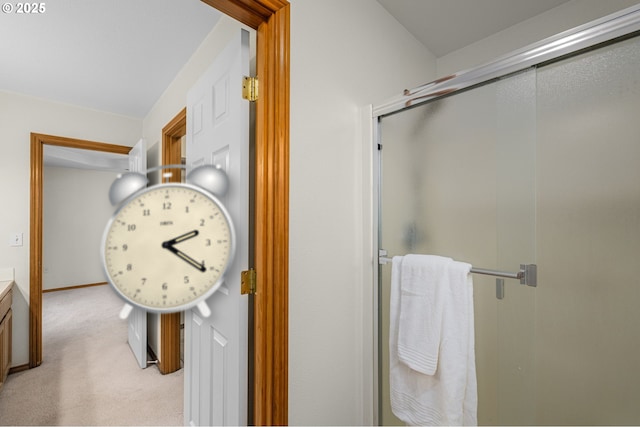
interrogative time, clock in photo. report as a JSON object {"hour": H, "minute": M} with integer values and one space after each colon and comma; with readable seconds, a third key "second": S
{"hour": 2, "minute": 21}
